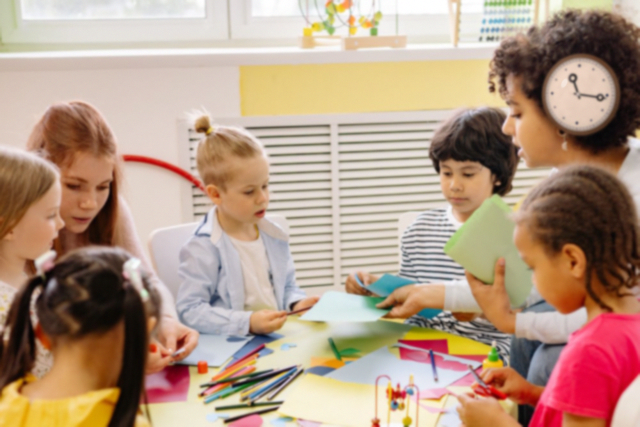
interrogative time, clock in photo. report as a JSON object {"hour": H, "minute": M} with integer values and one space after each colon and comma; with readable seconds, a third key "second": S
{"hour": 11, "minute": 16}
